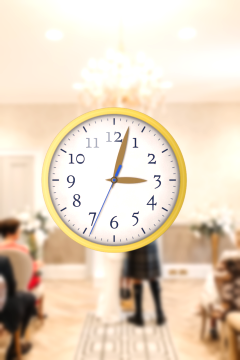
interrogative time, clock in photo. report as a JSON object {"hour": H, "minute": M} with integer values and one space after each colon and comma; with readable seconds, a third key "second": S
{"hour": 3, "minute": 2, "second": 34}
